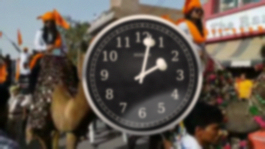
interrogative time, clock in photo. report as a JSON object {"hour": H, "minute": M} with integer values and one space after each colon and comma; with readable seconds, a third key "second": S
{"hour": 2, "minute": 2}
